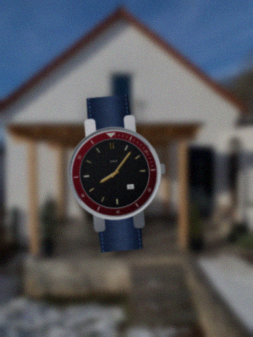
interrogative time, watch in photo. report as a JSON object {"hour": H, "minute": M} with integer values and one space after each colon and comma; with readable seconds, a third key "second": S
{"hour": 8, "minute": 7}
